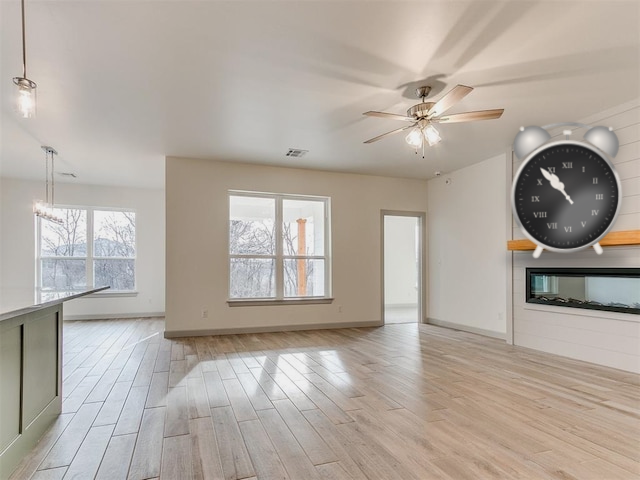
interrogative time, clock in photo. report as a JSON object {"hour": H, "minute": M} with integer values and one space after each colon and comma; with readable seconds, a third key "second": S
{"hour": 10, "minute": 53}
